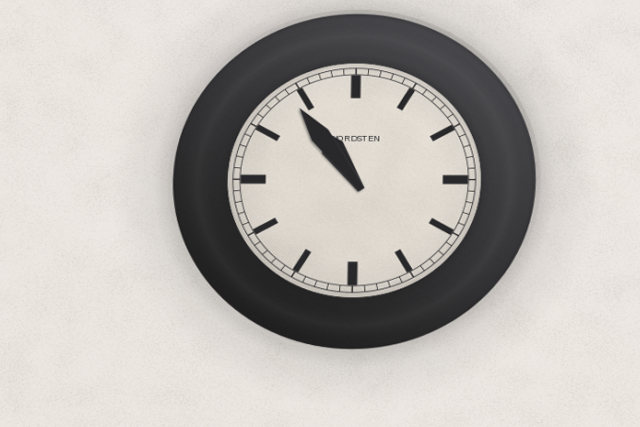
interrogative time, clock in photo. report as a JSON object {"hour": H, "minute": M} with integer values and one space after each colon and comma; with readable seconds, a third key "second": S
{"hour": 10, "minute": 54}
